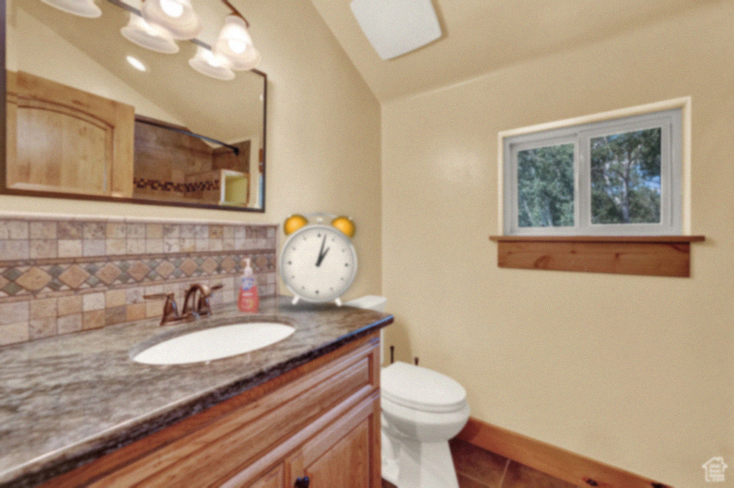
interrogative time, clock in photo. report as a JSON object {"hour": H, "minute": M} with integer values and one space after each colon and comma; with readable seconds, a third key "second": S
{"hour": 1, "minute": 2}
